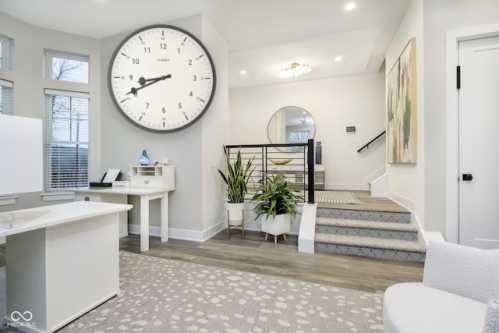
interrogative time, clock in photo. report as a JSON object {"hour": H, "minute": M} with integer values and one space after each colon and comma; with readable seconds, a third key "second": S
{"hour": 8, "minute": 41}
